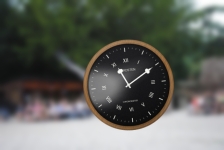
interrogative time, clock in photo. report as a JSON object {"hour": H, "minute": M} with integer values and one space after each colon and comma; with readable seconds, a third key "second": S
{"hour": 11, "minute": 10}
